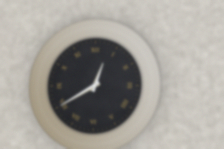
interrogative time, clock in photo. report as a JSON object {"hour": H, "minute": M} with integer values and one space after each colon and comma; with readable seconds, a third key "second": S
{"hour": 12, "minute": 40}
